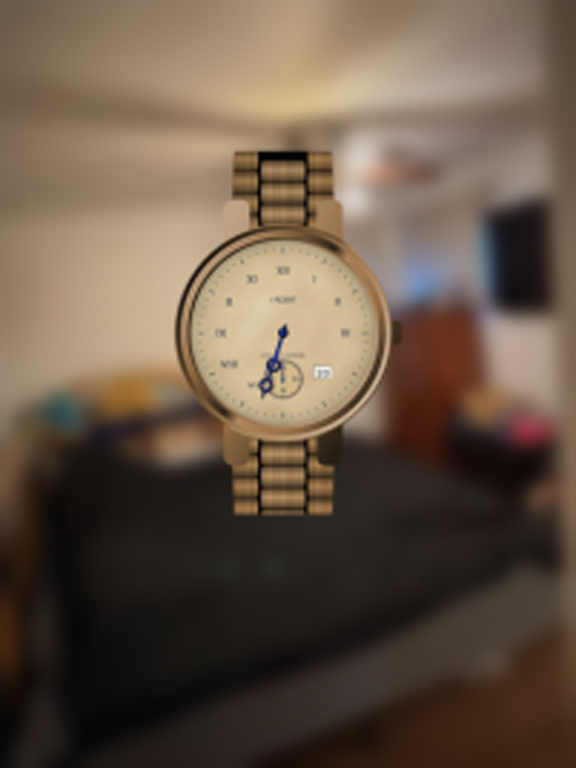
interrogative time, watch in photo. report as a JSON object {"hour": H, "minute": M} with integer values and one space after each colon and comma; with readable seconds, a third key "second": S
{"hour": 6, "minute": 33}
